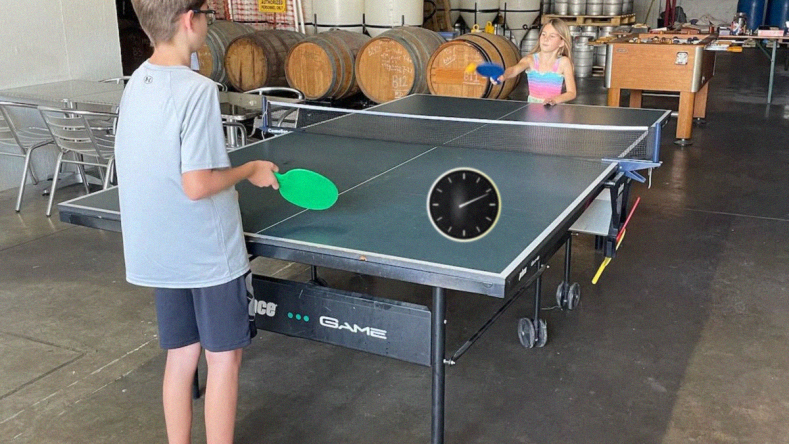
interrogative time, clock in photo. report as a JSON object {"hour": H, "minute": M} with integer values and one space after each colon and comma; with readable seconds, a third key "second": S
{"hour": 2, "minute": 11}
